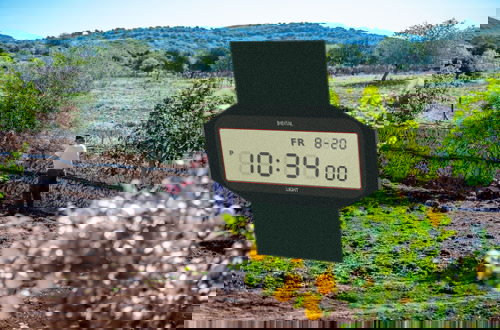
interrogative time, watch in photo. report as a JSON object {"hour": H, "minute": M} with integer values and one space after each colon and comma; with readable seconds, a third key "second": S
{"hour": 10, "minute": 34, "second": 0}
